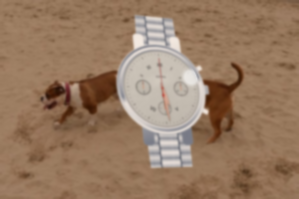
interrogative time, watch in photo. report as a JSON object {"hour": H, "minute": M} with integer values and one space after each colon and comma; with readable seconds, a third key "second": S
{"hour": 5, "minute": 29}
